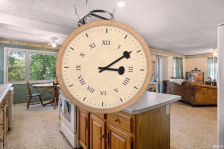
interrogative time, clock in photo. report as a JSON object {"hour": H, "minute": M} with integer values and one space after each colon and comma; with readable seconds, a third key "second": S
{"hour": 3, "minute": 9}
